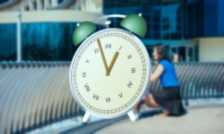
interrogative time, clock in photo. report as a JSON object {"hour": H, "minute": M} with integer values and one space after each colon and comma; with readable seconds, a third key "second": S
{"hour": 12, "minute": 57}
